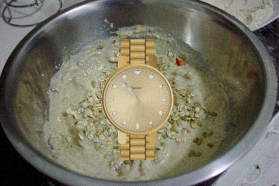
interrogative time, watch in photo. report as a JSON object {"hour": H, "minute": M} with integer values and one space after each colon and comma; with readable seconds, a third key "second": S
{"hour": 10, "minute": 53}
